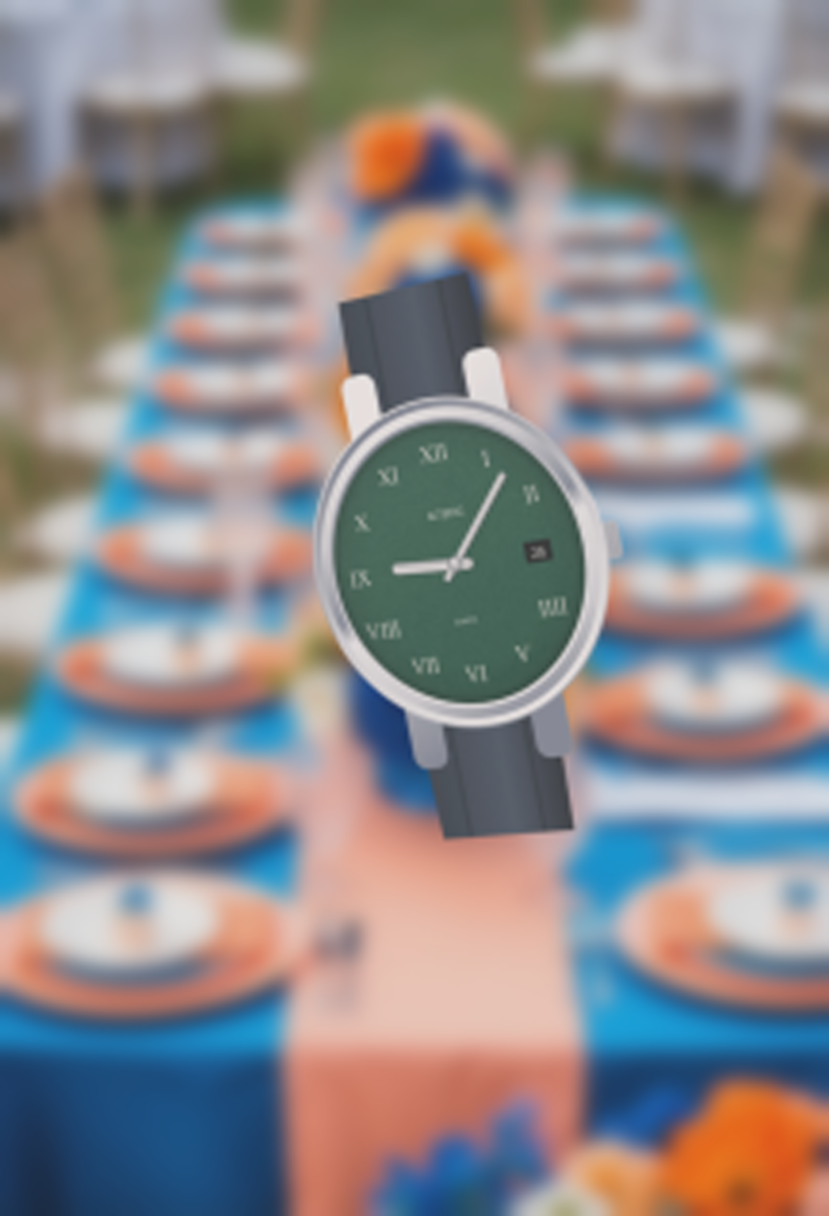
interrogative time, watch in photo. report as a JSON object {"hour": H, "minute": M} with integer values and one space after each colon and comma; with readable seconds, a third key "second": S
{"hour": 9, "minute": 7}
